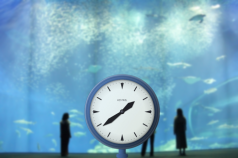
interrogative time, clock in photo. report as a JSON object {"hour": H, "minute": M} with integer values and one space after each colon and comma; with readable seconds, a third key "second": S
{"hour": 1, "minute": 39}
